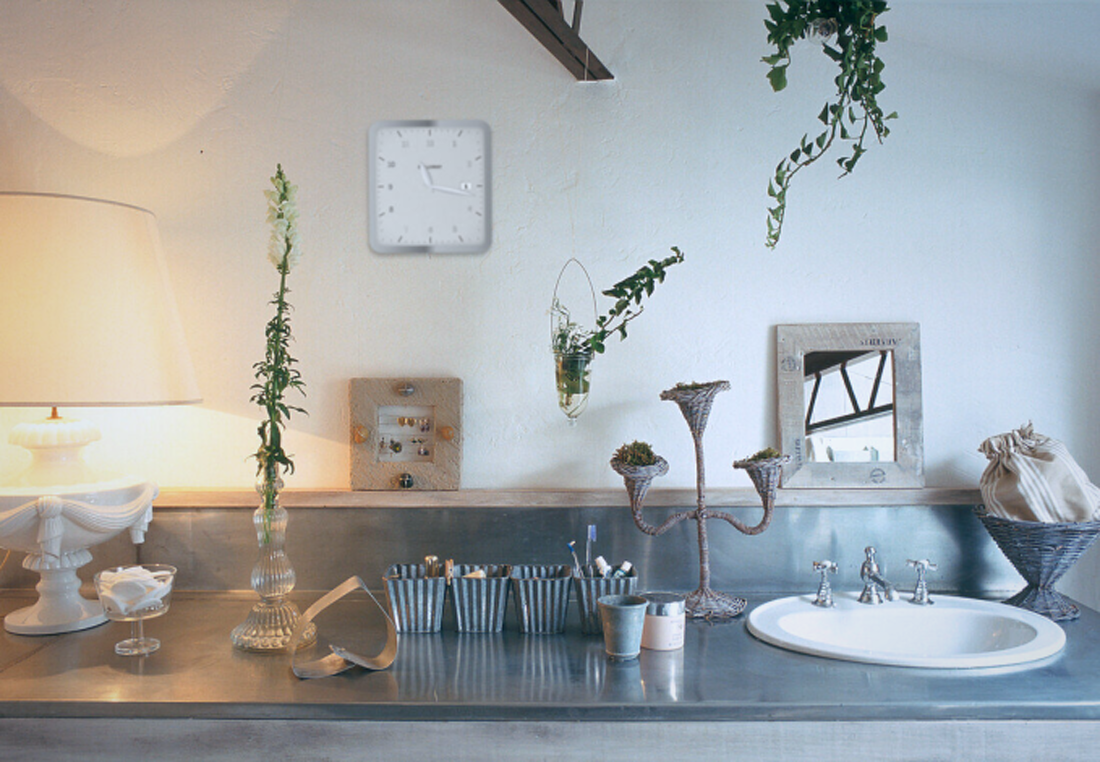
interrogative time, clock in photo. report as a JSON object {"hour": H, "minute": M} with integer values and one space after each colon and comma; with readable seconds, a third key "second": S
{"hour": 11, "minute": 17}
